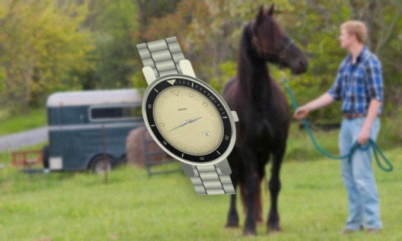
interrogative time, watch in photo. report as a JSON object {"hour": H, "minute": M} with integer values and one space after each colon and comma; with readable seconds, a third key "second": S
{"hour": 2, "minute": 42}
